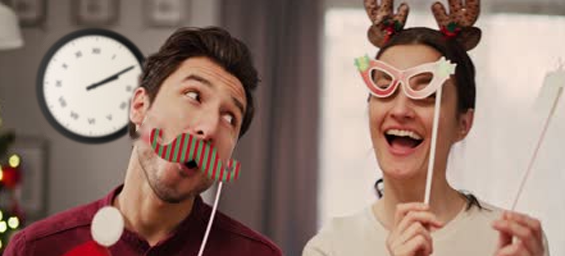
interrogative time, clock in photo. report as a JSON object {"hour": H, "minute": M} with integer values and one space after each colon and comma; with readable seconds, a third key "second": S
{"hour": 2, "minute": 10}
